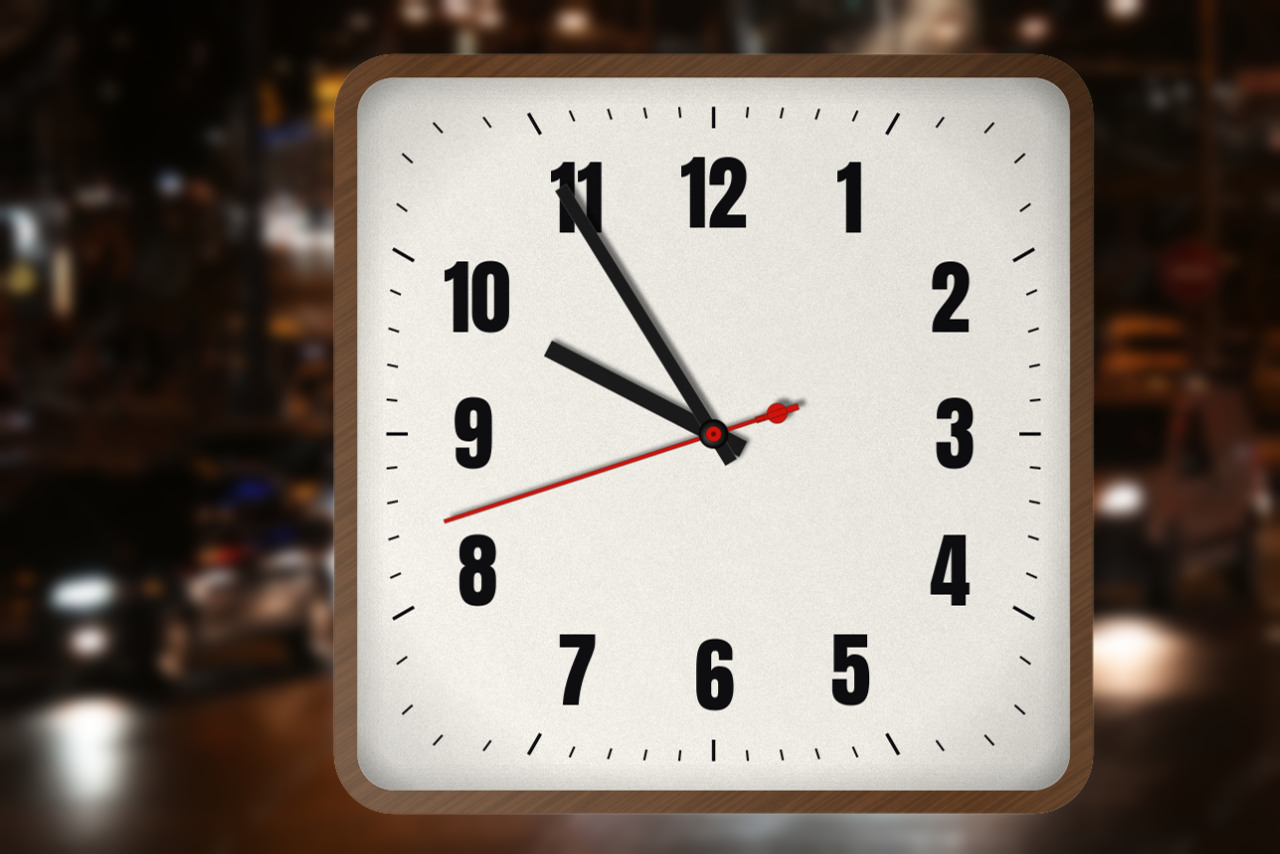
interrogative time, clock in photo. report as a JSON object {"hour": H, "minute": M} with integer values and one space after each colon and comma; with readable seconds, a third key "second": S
{"hour": 9, "minute": 54, "second": 42}
